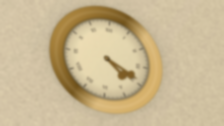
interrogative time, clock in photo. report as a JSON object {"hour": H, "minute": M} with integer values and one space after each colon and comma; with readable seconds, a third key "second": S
{"hour": 4, "minute": 19}
